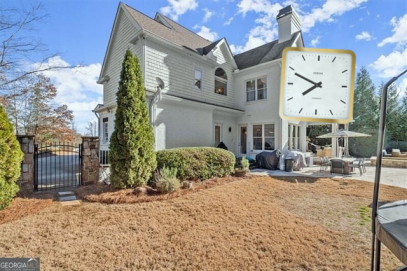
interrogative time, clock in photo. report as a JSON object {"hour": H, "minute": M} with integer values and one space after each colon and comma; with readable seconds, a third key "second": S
{"hour": 7, "minute": 49}
